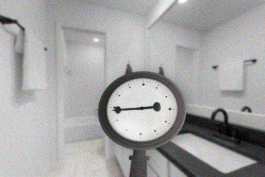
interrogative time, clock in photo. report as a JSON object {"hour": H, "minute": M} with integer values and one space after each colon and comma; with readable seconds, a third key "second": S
{"hour": 2, "minute": 44}
